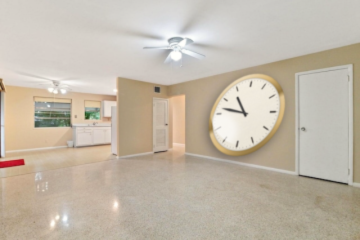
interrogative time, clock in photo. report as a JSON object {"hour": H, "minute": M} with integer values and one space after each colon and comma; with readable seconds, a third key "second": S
{"hour": 10, "minute": 47}
